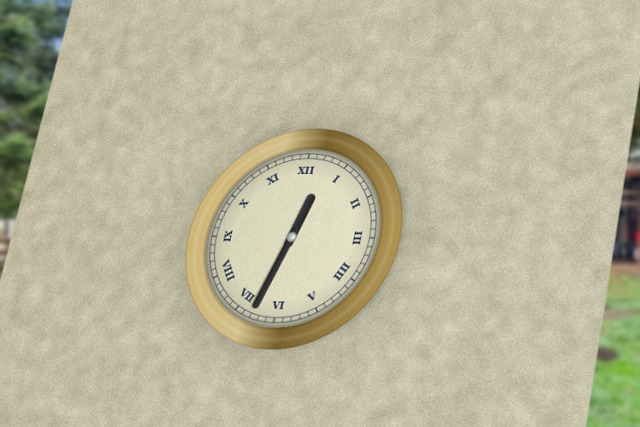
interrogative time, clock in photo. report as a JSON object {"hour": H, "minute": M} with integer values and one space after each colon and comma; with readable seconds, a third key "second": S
{"hour": 12, "minute": 33}
